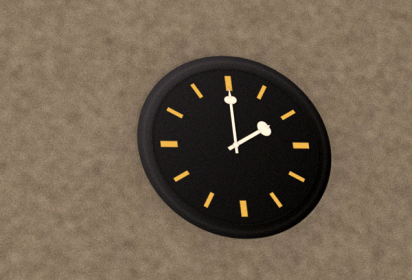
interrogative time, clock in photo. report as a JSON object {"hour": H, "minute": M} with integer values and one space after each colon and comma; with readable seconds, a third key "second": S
{"hour": 2, "minute": 0}
